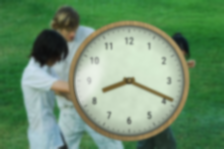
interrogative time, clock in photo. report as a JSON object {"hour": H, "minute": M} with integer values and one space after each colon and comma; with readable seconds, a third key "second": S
{"hour": 8, "minute": 19}
